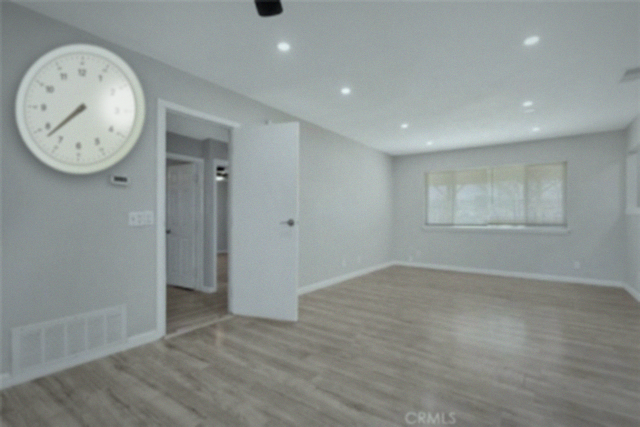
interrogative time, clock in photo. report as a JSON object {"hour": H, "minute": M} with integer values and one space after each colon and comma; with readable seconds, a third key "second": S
{"hour": 7, "minute": 38}
